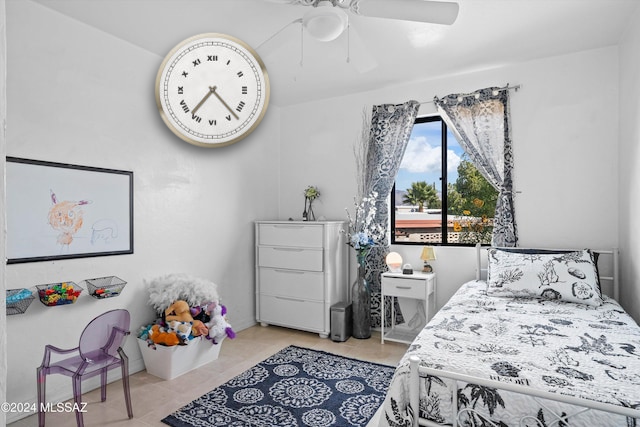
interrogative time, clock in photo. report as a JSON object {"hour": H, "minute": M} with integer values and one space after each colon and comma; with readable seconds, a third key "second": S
{"hour": 7, "minute": 23}
